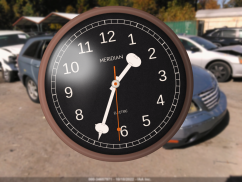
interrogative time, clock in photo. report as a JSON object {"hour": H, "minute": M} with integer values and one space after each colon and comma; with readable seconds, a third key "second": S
{"hour": 1, "minute": 34, "second": 31}
